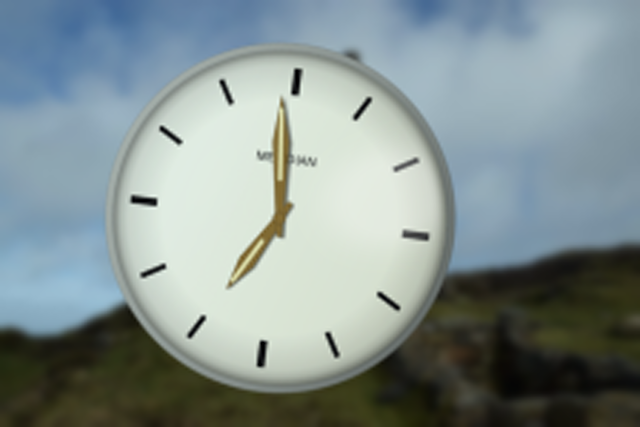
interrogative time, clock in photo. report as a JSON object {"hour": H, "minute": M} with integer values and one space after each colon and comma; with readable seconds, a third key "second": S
{"hour": 6, "minute": 59}
